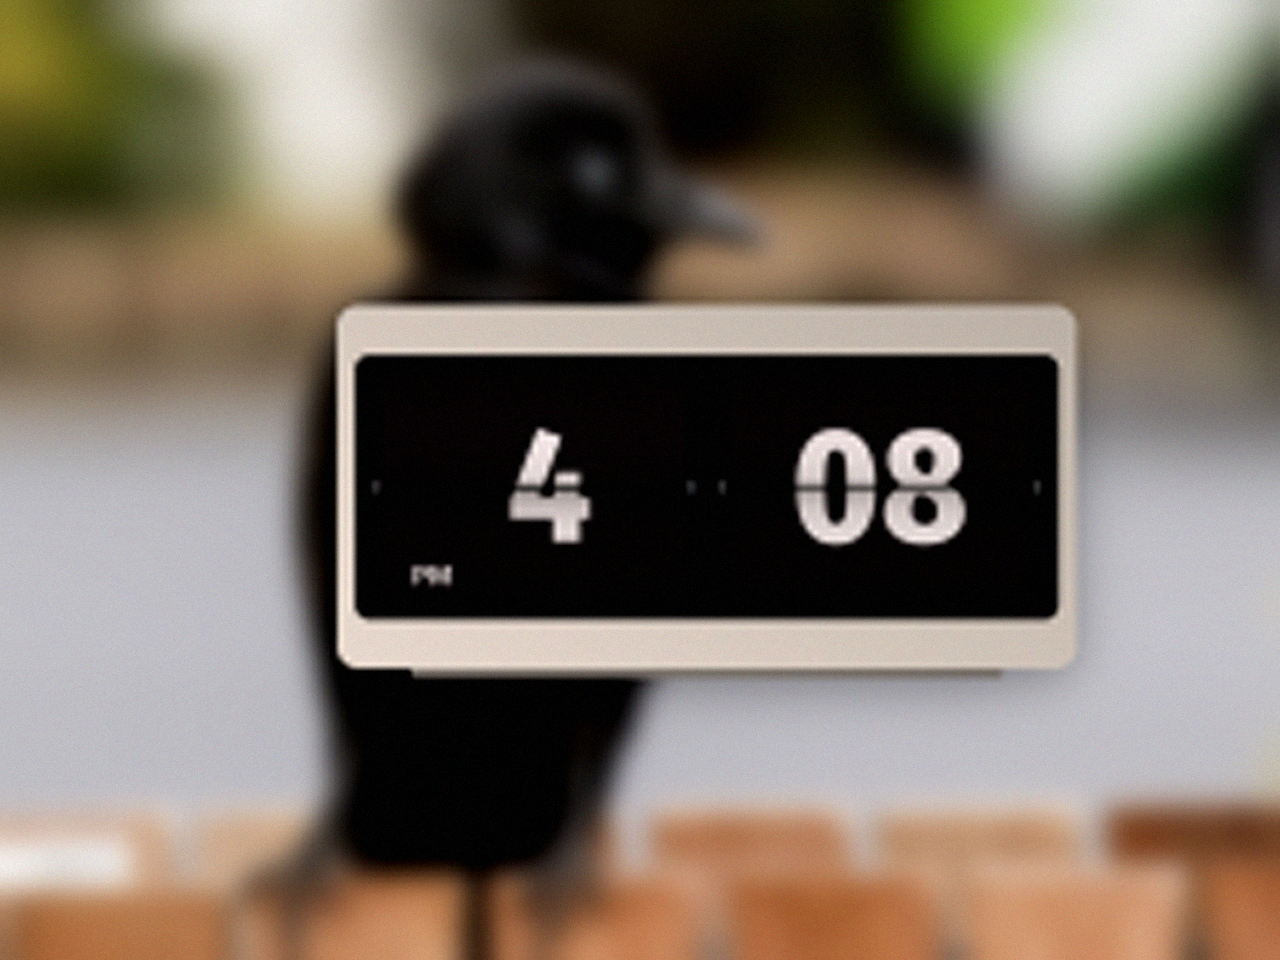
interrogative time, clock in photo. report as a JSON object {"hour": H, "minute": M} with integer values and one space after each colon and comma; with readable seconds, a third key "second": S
{"hour": 4, "minute": 8}
